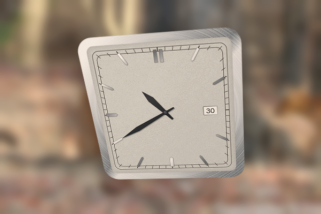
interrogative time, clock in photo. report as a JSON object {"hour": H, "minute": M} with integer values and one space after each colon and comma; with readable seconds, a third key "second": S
{"hour": 10, "minute": 40}
